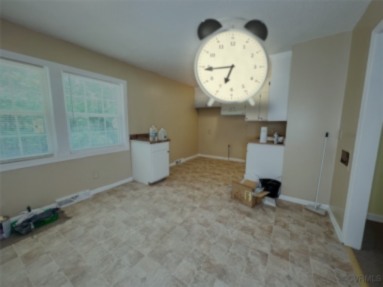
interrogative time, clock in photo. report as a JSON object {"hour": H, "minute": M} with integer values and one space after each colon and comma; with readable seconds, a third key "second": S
{"hour": 6, "minute": 44}
